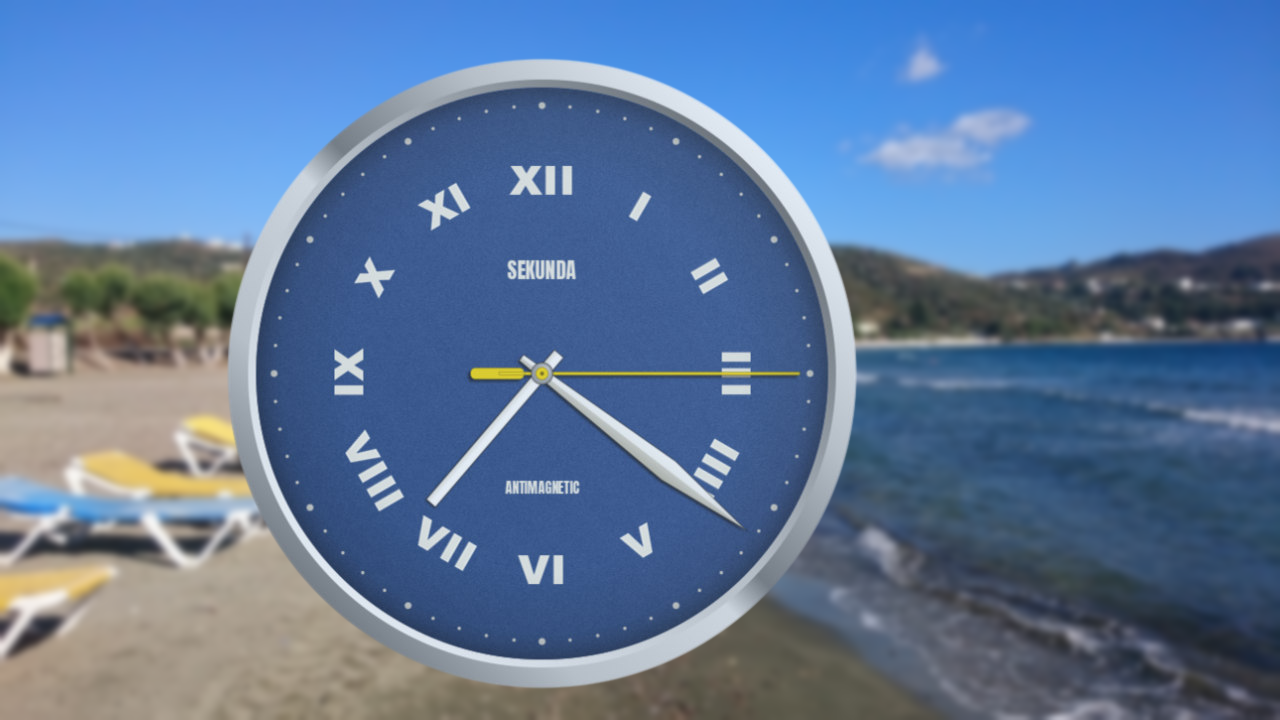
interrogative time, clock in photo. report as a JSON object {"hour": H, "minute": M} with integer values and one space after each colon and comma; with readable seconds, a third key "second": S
{"hour": 7, "minute": 21, "second": 15}
